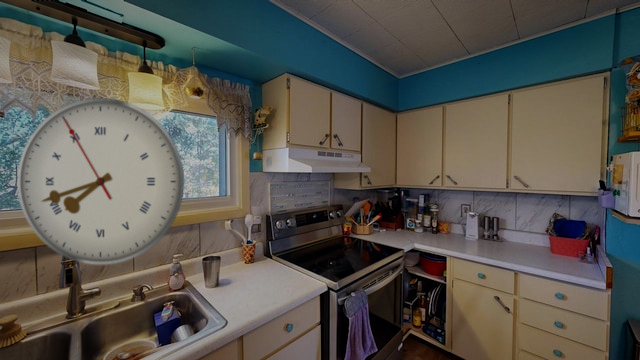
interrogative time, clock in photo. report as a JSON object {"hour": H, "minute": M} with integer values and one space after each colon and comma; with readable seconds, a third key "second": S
{"hour": 7, "minute": 41, "second": 55}
